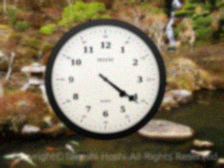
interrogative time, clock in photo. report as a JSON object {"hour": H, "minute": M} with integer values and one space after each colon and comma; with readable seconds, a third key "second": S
{"hour": 4, "minute": 21}
